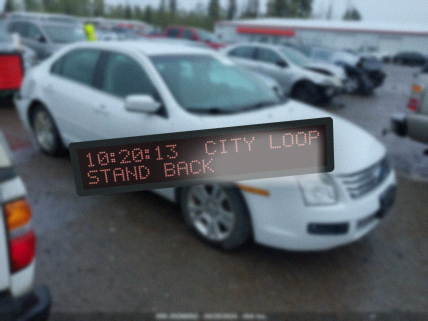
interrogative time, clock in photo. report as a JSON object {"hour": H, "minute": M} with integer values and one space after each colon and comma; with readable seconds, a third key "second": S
{"hour": 10, "minute": 20, "second": 13}
